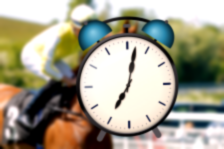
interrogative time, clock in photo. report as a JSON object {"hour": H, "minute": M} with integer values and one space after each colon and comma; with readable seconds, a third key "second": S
{"hour": 7, "minute": 2}
